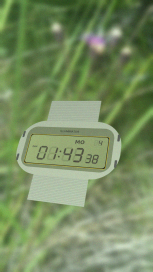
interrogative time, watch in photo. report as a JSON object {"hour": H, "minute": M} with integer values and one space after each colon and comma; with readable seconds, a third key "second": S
{"hour": 1, "minute": 43, "second": 38}
